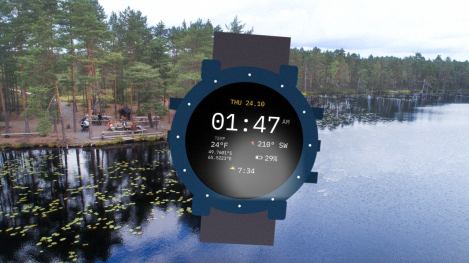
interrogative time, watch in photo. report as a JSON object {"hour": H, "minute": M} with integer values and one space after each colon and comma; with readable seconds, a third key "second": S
{"hour": 1, "minute": 47}
